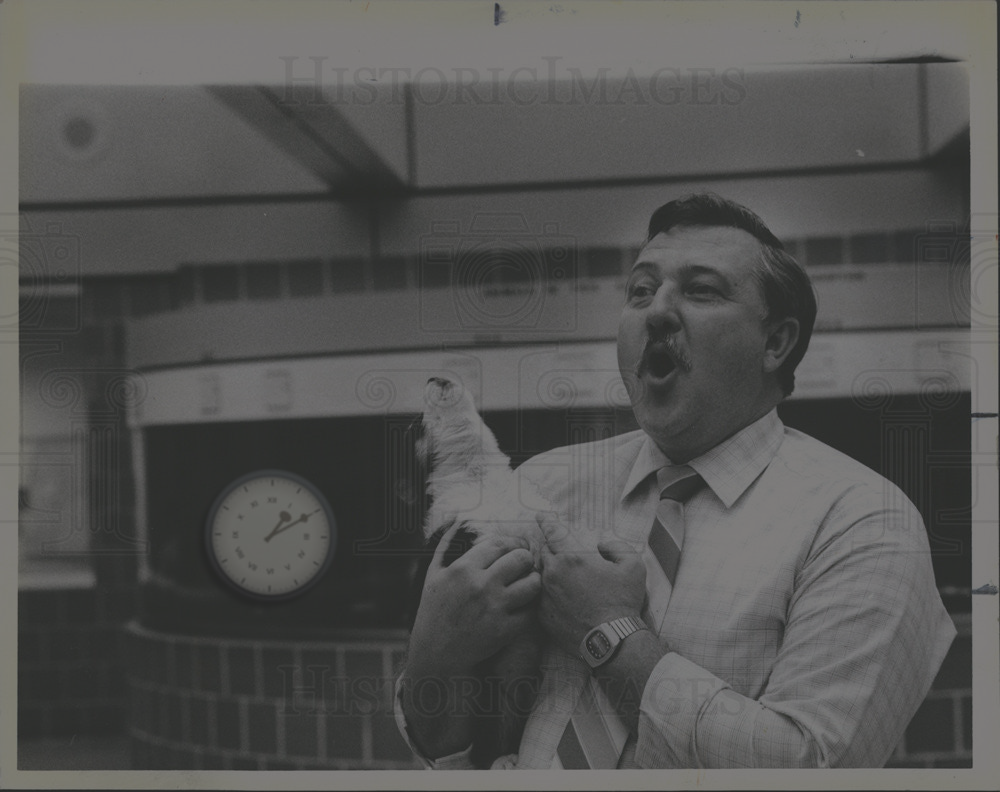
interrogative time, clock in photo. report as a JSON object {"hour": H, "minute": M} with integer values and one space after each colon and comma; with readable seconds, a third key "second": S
{"hour": 1, "minute": 10}
